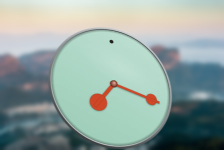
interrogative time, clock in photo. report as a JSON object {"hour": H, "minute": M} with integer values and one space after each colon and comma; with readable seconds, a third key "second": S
{"hour": 7, "minute": 18}
